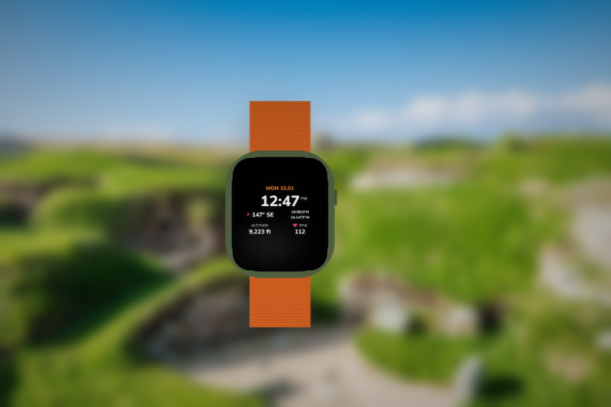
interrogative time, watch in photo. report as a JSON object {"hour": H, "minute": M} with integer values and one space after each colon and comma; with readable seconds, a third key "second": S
{"hour": 12, "minute": 47}
